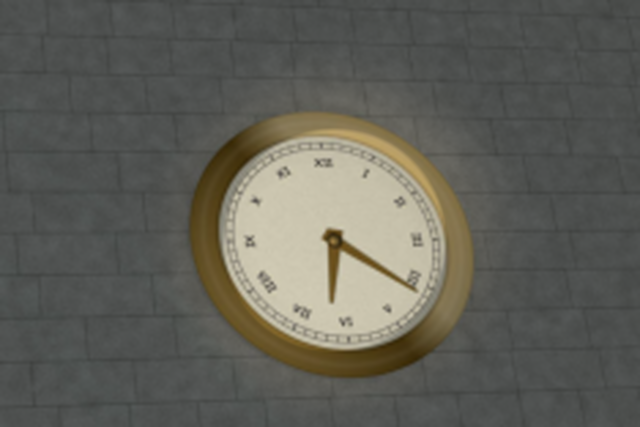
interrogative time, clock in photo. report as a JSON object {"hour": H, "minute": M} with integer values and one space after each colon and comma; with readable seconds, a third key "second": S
{"hour": 6, "minute": 21}
